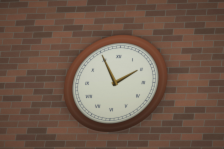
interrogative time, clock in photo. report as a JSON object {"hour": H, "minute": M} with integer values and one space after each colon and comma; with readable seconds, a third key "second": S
{"hour": 1, "minute": 55}
